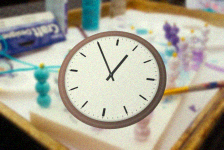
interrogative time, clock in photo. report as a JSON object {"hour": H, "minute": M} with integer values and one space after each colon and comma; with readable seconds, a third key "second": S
{"hour": 12, "minute": 55}
